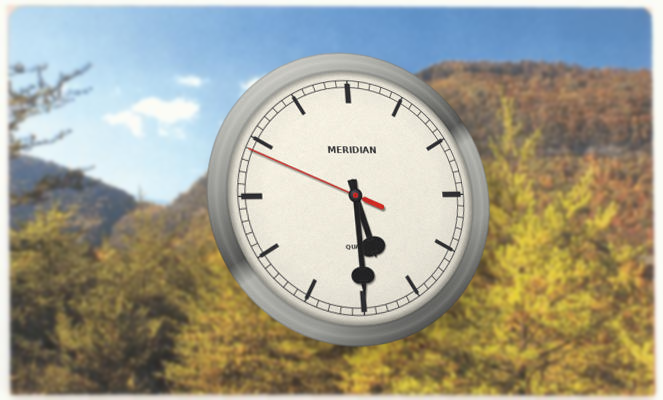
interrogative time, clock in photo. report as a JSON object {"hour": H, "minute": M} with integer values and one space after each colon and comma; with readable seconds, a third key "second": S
{"hour": 5, "minute": 29, "second": 49}
